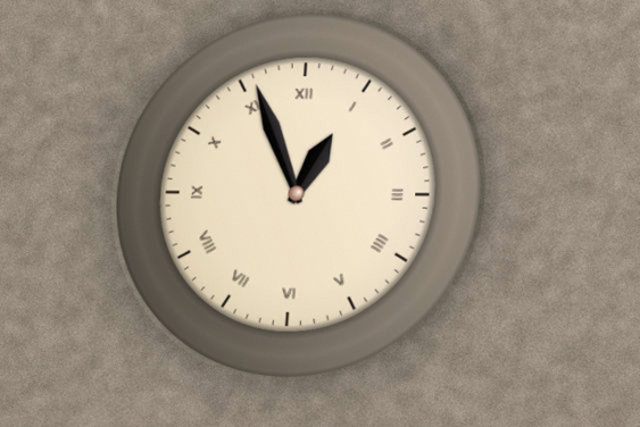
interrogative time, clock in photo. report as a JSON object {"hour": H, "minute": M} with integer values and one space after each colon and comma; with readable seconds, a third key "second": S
{"hour": 12, "minute": 56}
